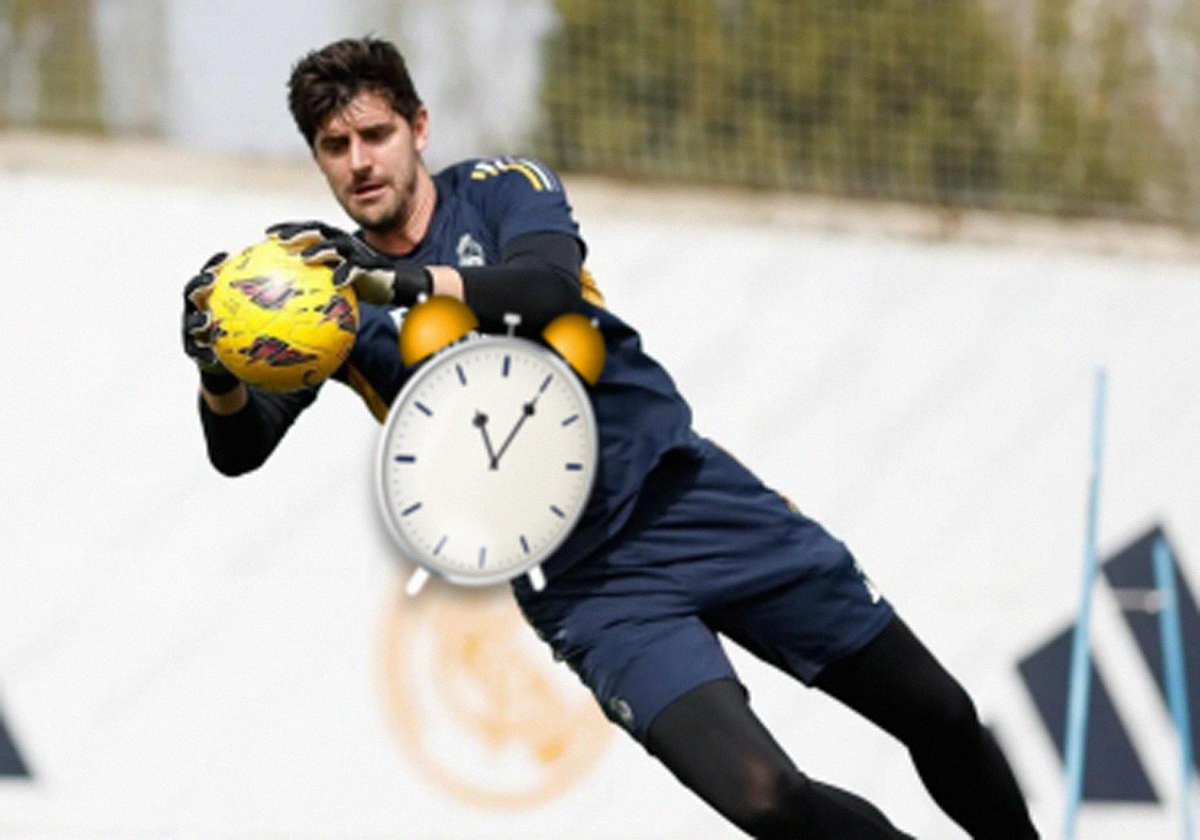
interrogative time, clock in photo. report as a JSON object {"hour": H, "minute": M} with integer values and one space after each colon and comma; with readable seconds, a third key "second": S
{"hour": 11, "minute": 5}
